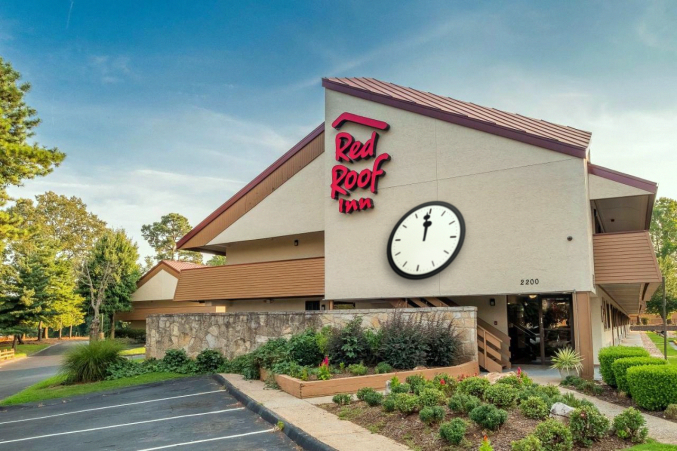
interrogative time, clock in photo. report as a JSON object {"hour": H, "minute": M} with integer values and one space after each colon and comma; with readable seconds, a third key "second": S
{"hour": 11, "minute": 59}
